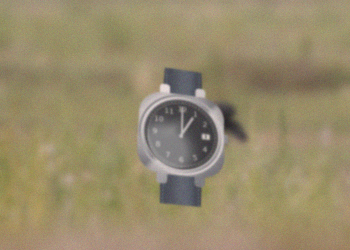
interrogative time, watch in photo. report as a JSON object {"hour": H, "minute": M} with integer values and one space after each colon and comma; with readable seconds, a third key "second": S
{"hour": 1, "minute": 0}
